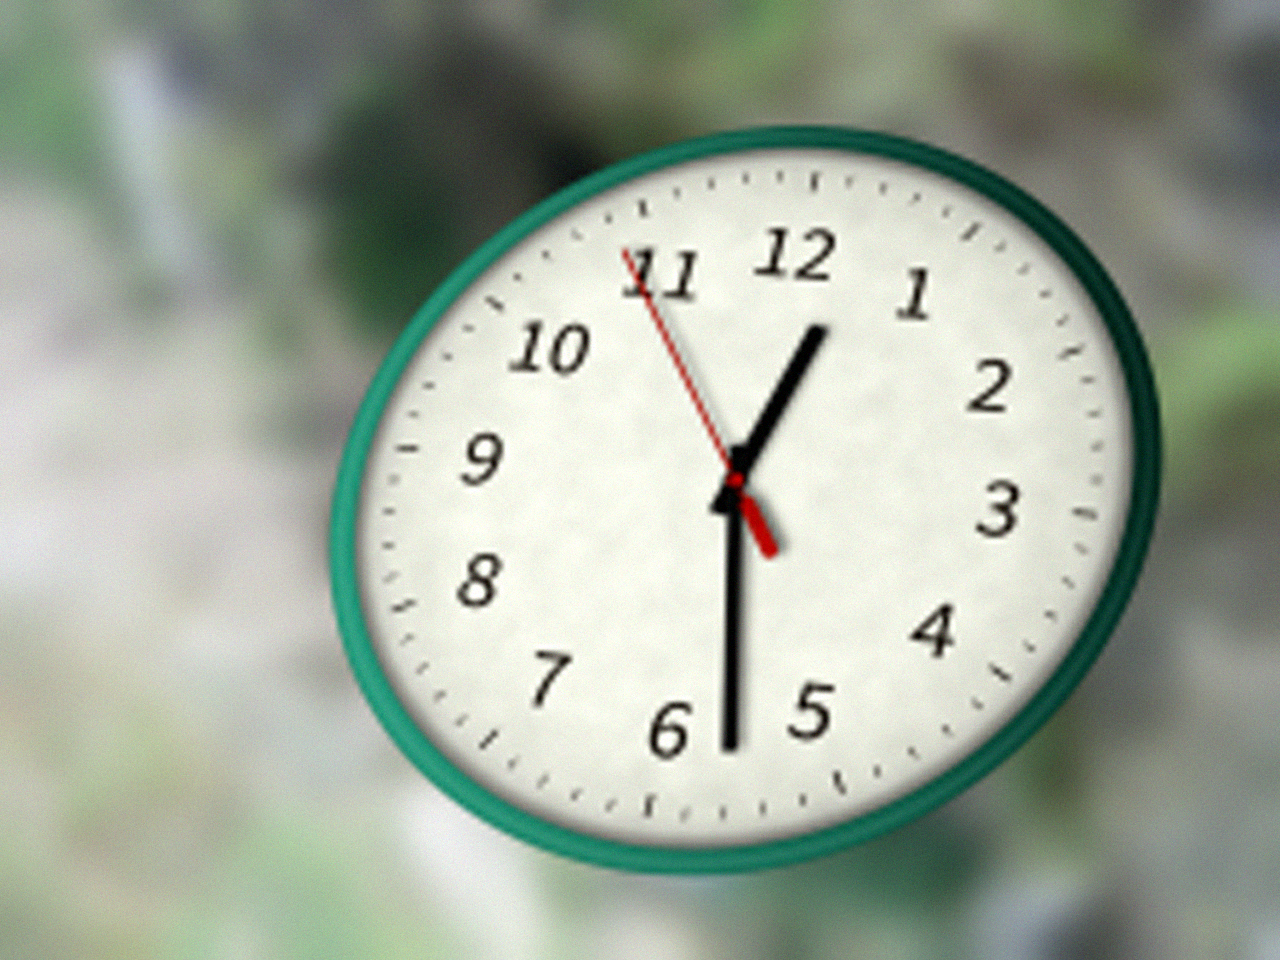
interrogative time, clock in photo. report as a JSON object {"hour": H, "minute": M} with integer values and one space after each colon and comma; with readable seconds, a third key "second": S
{"hour": 12, "minute": 27, "second": 54}
